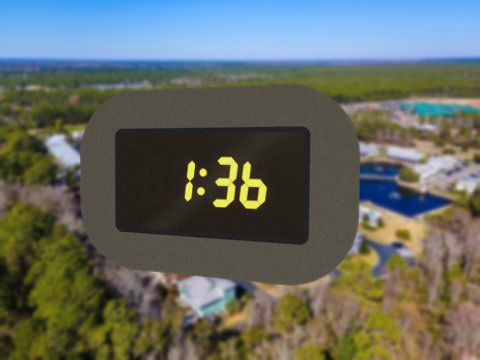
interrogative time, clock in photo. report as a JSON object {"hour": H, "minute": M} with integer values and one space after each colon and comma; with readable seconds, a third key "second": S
{"hour": 1, "minute": 36}
